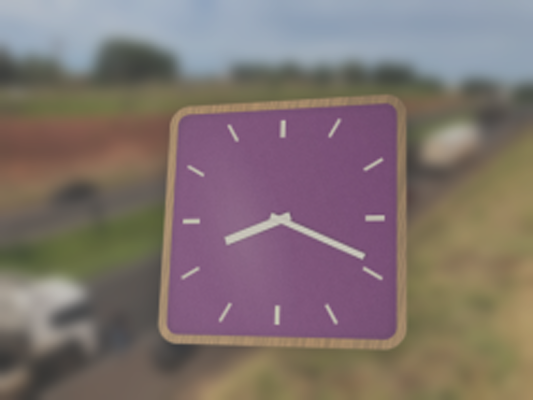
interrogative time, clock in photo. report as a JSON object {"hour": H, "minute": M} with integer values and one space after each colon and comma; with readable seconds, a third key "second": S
{"hour": 8, "minute": 19}
